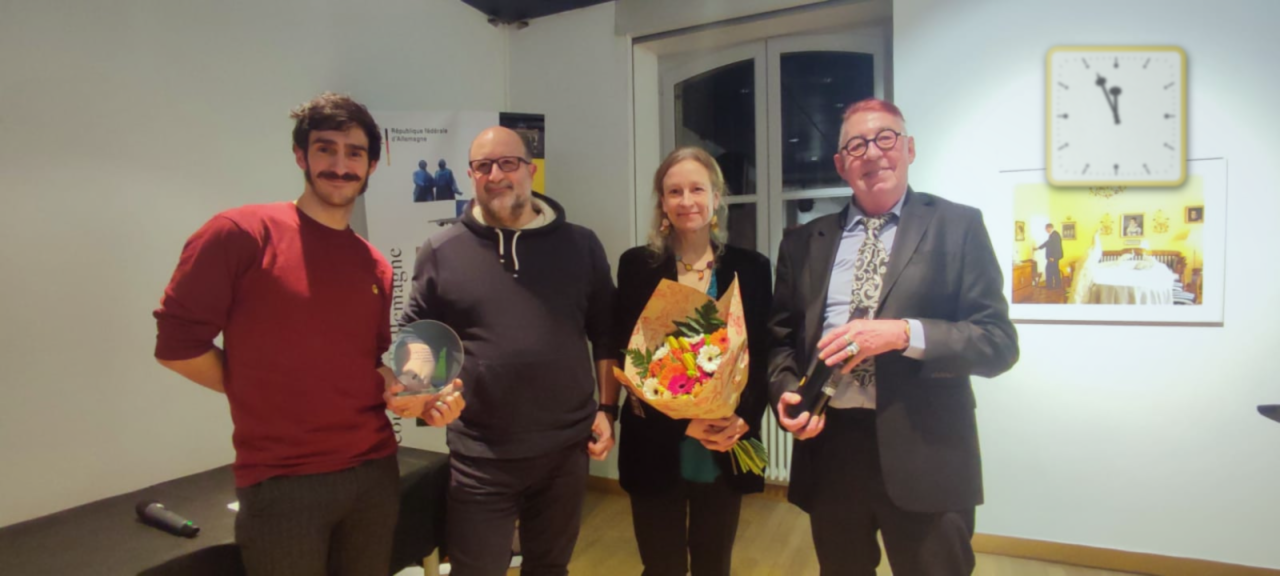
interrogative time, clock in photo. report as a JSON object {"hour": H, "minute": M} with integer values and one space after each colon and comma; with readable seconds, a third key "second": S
{"hour": 11, "minute": 56}
